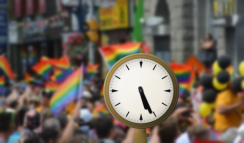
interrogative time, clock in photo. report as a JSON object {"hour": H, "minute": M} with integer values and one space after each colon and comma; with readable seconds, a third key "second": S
{"hour": 5, "minute": 26}
